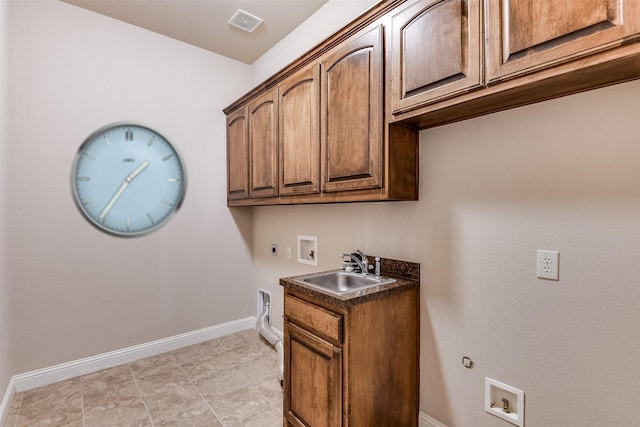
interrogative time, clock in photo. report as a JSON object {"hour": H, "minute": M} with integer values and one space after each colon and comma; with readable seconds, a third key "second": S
{"hour": 1, "minute": 36}
